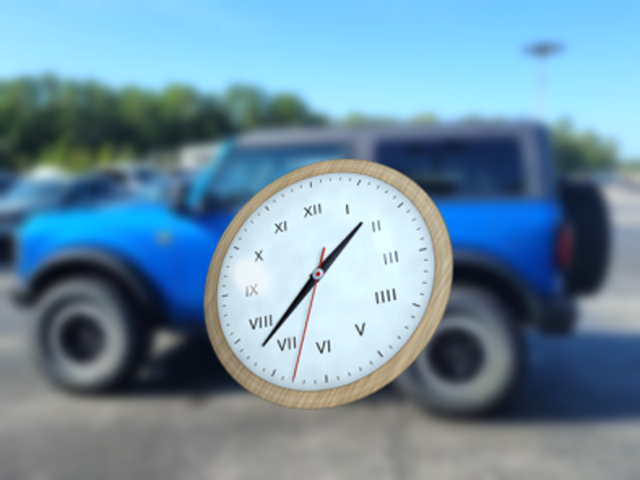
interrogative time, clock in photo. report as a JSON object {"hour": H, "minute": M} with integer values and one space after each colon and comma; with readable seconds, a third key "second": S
{"hour": 1, "minute": 37, "second": 33}
